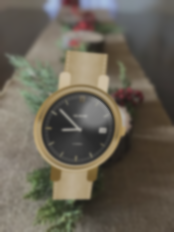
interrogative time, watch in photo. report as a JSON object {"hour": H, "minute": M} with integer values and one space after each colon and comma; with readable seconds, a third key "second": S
{"hour": 8, "minute": 52}
